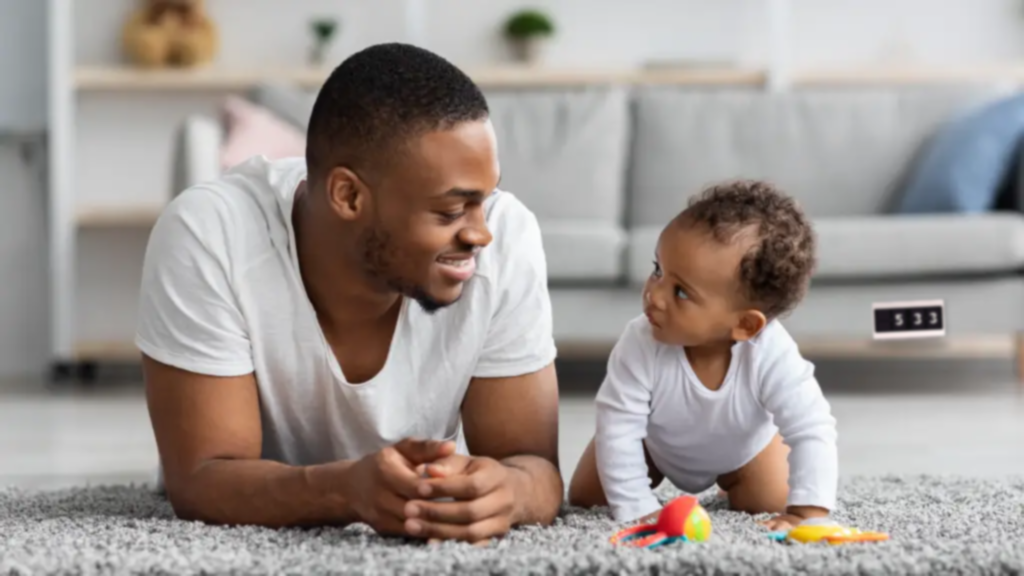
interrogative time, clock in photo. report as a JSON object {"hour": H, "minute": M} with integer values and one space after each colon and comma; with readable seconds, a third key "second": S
{"hour": 5, "minute": 33}
